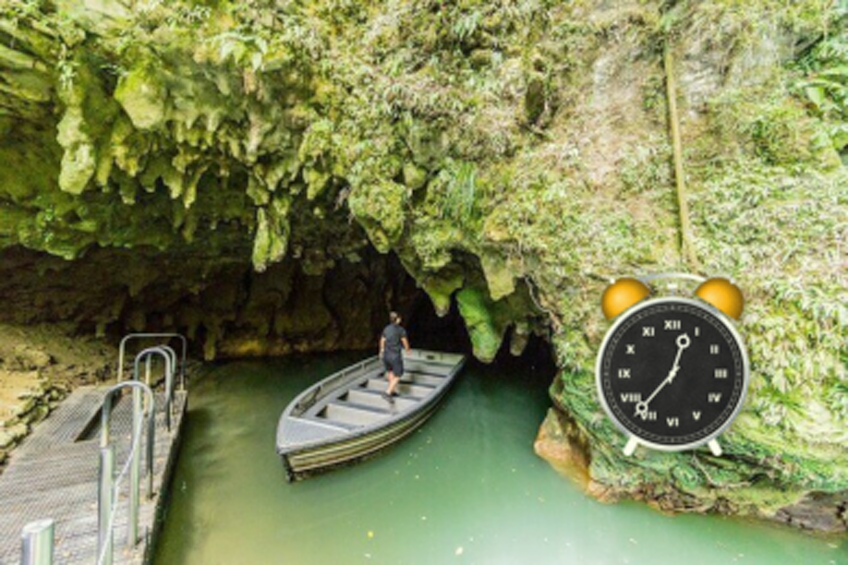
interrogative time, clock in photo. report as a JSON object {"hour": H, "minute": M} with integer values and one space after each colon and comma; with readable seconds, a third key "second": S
{"hour": 12, "minute": 37}
